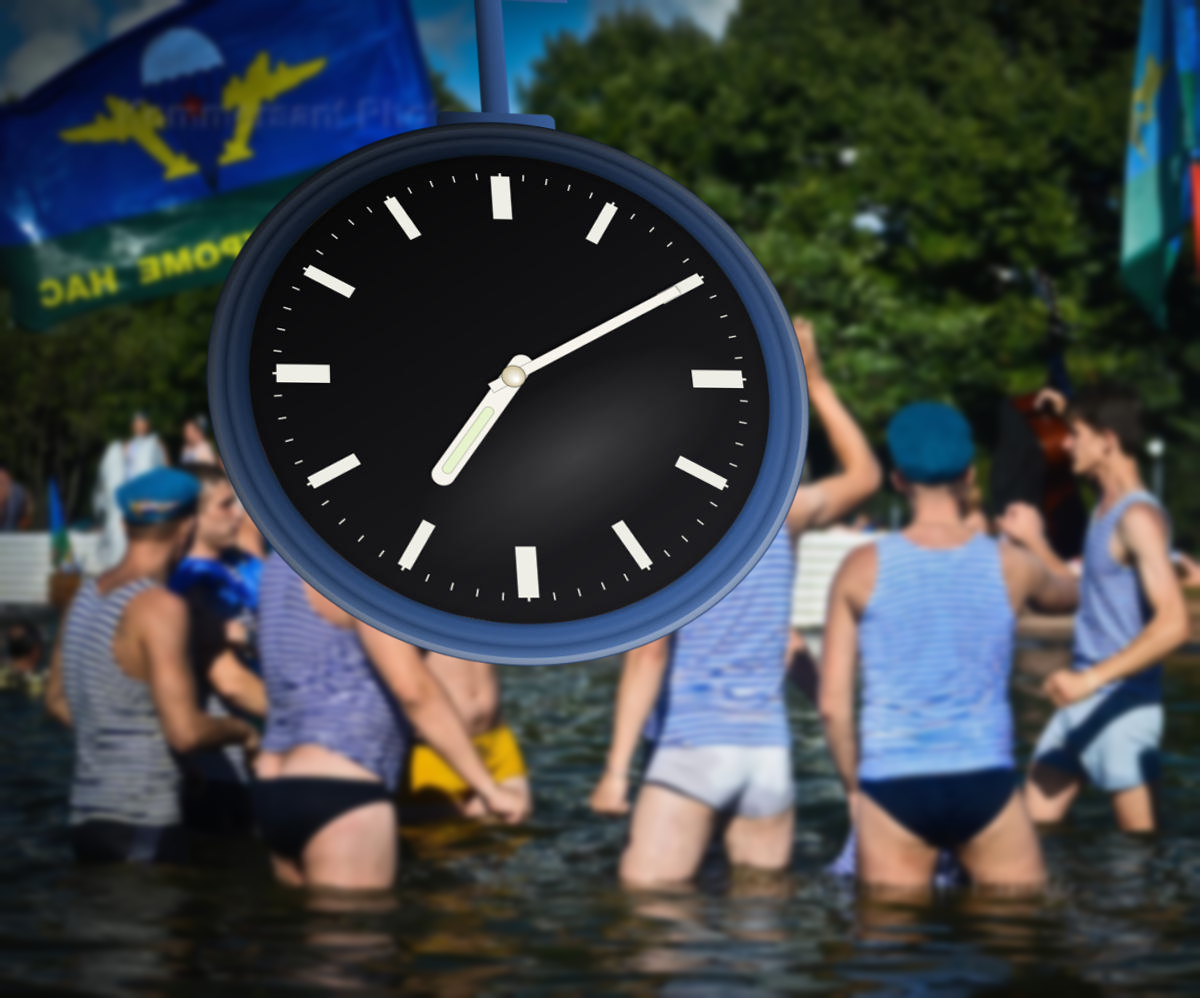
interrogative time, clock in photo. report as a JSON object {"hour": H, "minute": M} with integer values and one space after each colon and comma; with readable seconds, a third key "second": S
{"hour": 7, "minute": 10}
